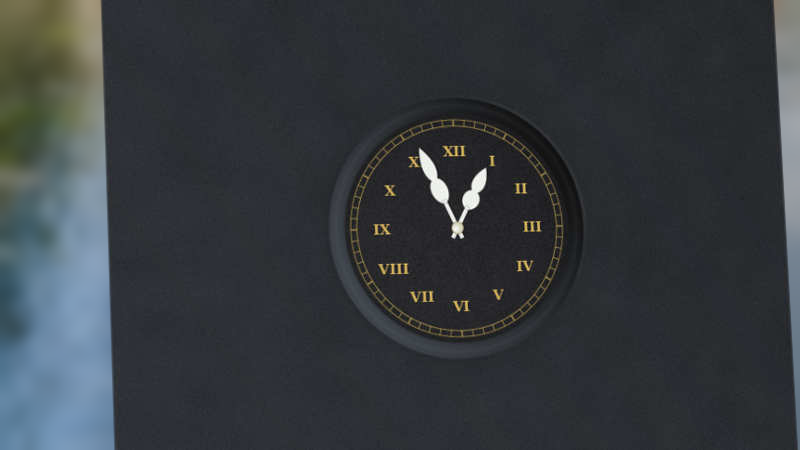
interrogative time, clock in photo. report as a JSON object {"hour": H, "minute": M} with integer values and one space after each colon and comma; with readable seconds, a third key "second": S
{"hour": 12, "minute": 56}
